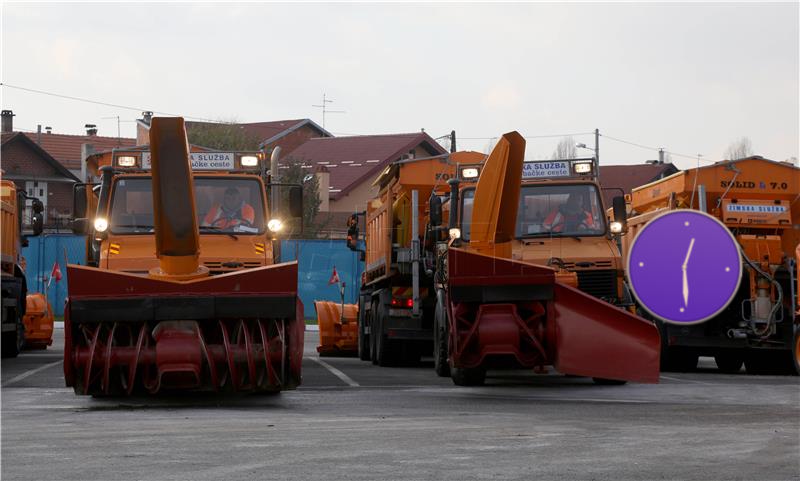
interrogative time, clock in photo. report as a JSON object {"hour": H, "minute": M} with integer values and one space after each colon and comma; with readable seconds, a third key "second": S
{"hour": 12, "minute": 29}
